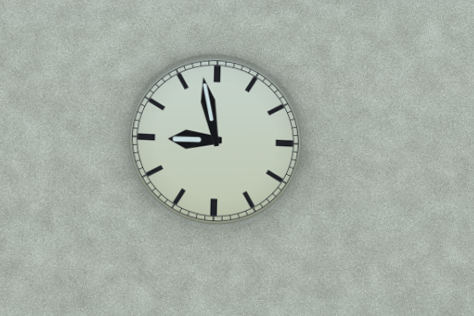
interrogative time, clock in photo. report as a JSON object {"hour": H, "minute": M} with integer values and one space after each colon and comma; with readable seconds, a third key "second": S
{"hour": 8, "minute": 58}
